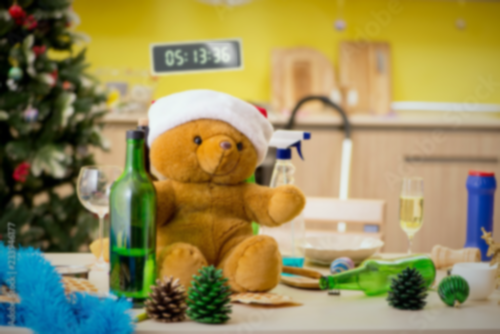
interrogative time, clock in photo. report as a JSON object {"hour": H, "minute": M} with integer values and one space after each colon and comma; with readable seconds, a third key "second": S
{"hour": 5, "minute": 13, "second": 36}
